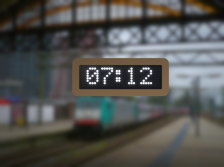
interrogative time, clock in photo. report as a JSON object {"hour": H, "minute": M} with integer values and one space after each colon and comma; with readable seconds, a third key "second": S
{"hour": 7, "minute": 12}
